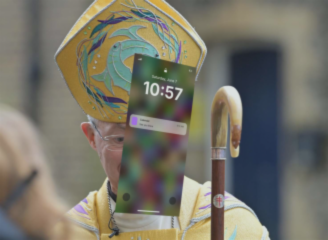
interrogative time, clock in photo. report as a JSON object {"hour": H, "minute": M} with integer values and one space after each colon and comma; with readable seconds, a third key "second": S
{"hour": 10, "minute": 57}
